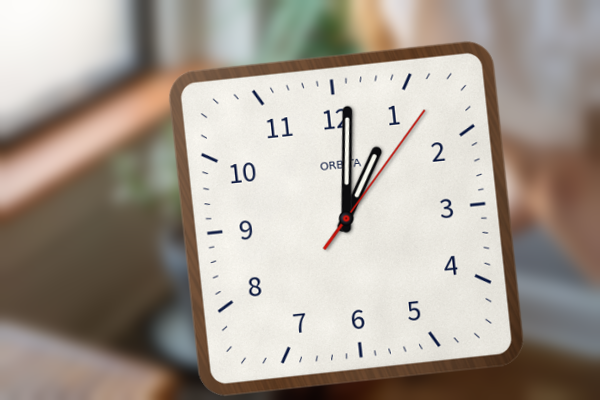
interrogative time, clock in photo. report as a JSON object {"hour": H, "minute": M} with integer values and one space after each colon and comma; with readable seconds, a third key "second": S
{"hour": 1, "minute": 1, "second": 7}
